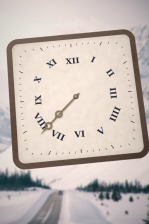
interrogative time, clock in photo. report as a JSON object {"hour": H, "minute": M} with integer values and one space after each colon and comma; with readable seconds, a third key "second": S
{"hour": 7, "minute": 38}
